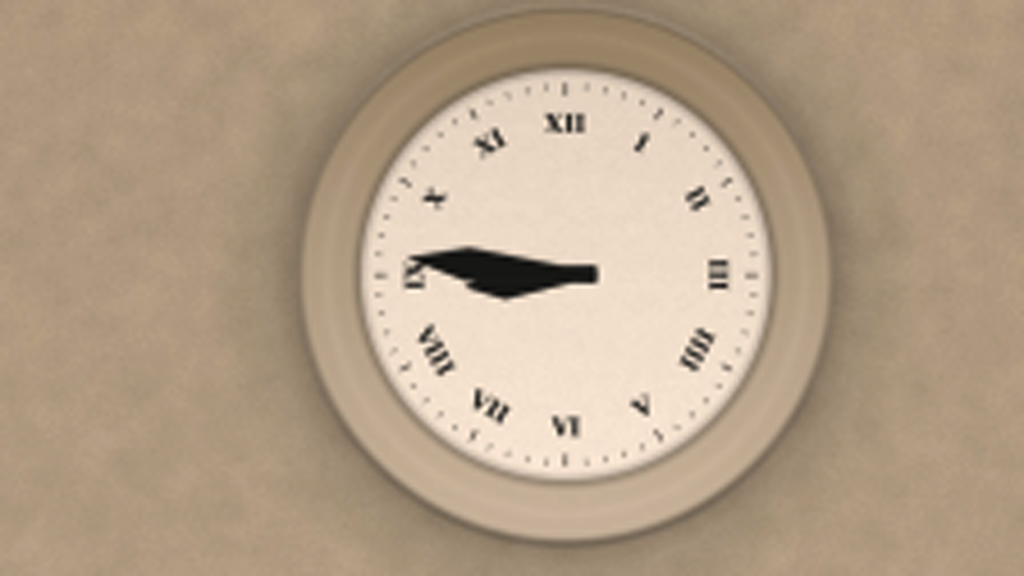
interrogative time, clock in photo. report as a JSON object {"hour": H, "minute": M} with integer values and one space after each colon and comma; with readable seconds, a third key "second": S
{"hour": 8, "minute": 46}
